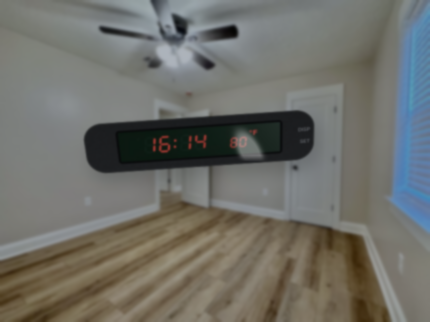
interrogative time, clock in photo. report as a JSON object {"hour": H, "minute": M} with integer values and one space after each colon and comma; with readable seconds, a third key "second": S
{"hour": 16, "minute": 14}
